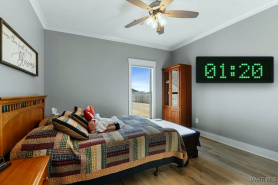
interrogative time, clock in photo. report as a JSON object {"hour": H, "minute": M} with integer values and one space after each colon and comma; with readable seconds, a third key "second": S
{"hour": 1, "minute": 20}
